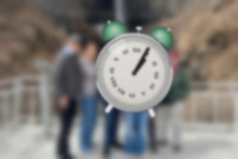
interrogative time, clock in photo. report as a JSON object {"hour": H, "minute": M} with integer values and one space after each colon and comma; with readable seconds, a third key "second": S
{"hour": 1, "minute": 4}
